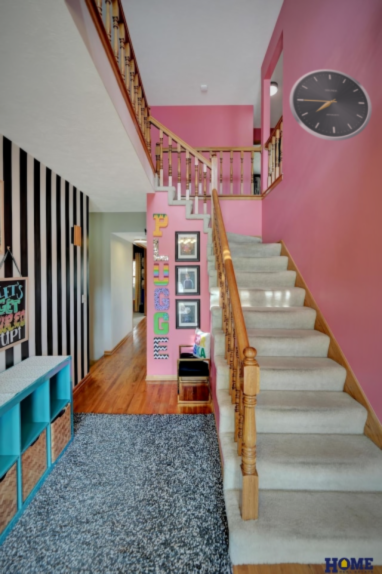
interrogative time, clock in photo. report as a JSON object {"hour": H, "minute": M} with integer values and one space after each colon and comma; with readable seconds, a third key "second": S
{"hour": 7, "minute": 45}
